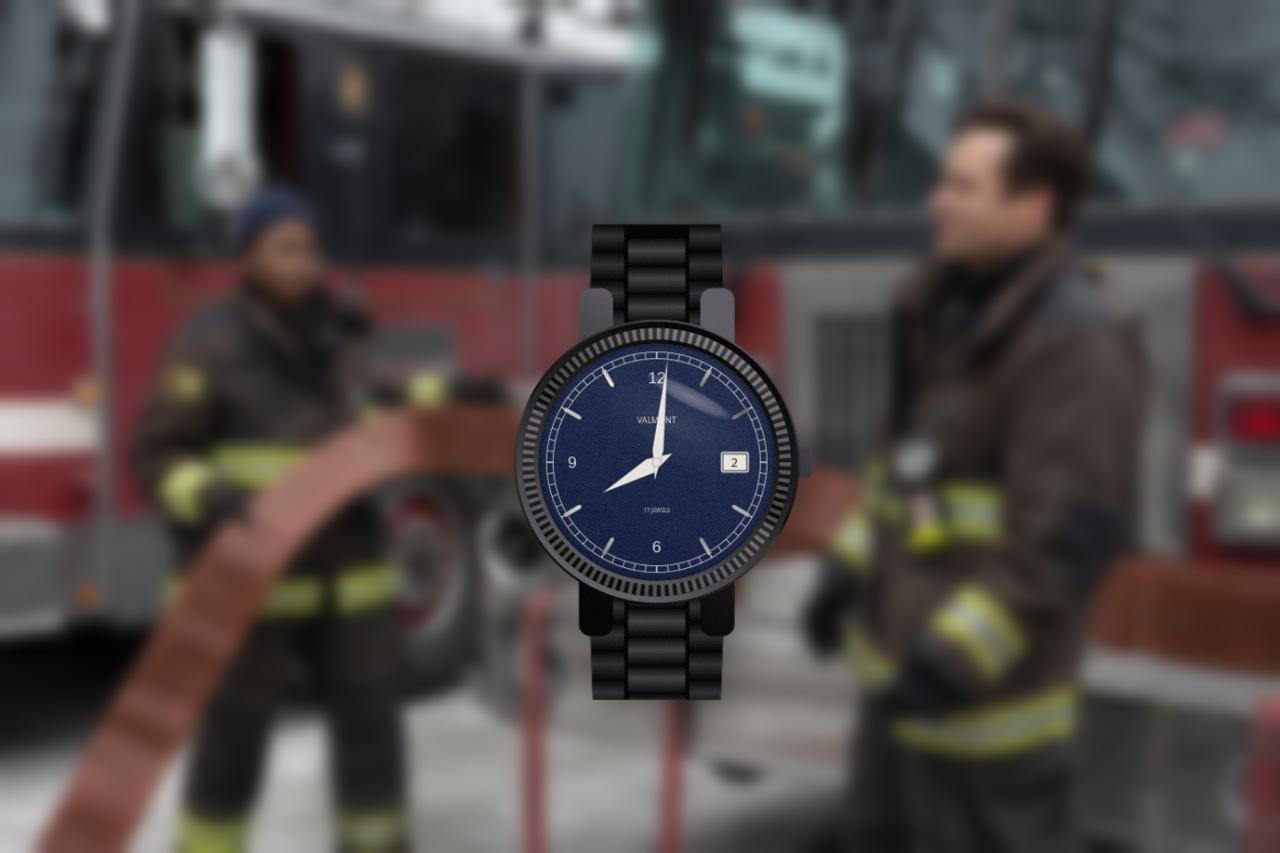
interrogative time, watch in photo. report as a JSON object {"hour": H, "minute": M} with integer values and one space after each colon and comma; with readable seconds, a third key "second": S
{"hour": 8, "minute": 1}
